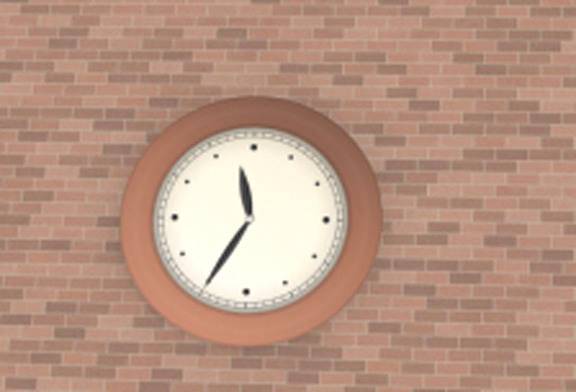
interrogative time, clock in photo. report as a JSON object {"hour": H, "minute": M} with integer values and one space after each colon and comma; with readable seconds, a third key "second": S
{"hour": 11, "minute": 35}
